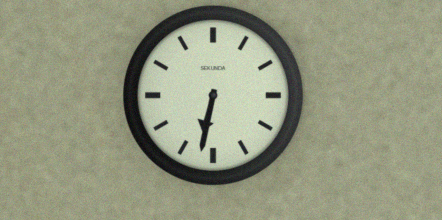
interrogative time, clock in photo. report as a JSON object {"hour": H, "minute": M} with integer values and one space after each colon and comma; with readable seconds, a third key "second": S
{"hour": 6, "minute": 32}
